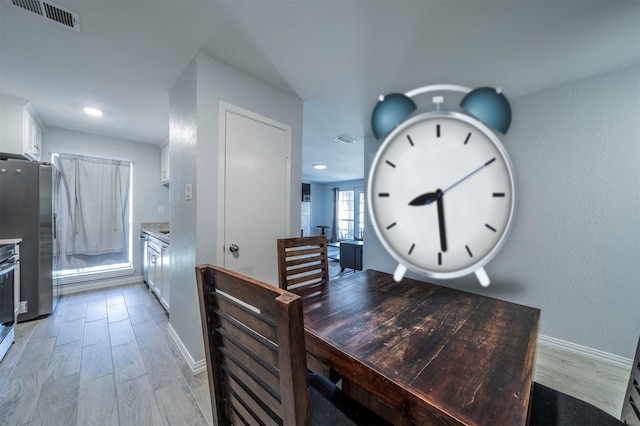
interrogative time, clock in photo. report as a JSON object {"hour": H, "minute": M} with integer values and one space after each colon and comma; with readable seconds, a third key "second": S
{"hour": 8, "minute": 29, "second": 10}
